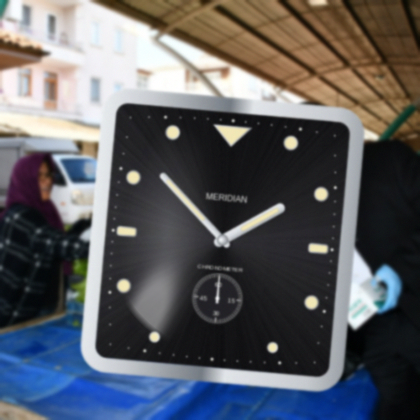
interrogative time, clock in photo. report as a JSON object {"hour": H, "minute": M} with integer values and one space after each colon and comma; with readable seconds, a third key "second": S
{"hour": 1, "minute": 52}
